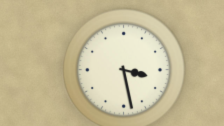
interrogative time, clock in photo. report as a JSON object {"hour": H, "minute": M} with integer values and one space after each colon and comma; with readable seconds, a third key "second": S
{"hour": 3, "minute": 28}
